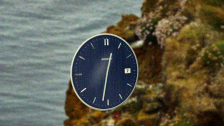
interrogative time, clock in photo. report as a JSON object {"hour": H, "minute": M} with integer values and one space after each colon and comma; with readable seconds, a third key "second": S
{"hour": 12, "minute": 32}
